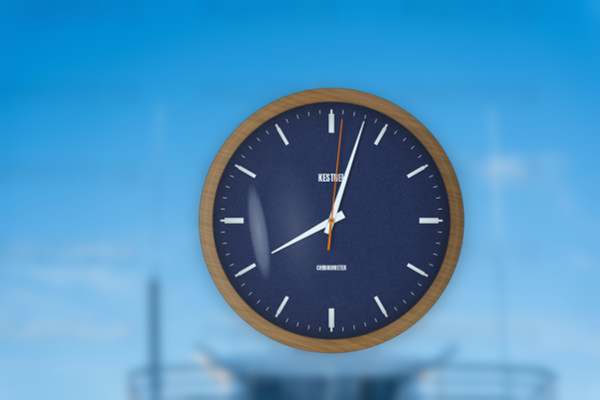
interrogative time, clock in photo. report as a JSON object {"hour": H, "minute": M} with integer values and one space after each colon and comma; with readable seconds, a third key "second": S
{"hour": 8, "minute": 3, "second": 1}
